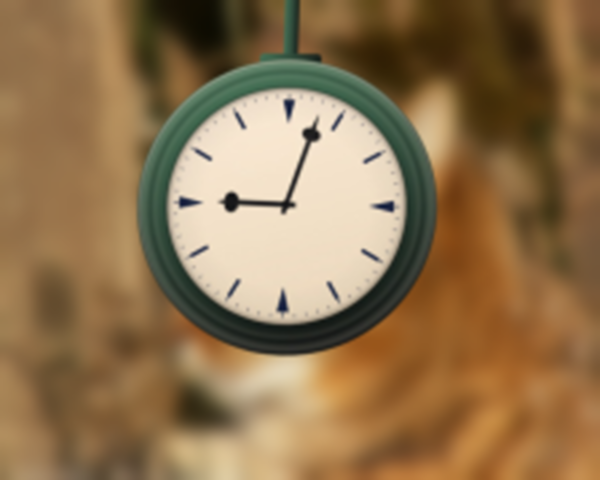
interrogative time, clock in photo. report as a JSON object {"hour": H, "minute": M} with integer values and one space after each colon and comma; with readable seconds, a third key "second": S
{"hour": 9, "minute": 3}
